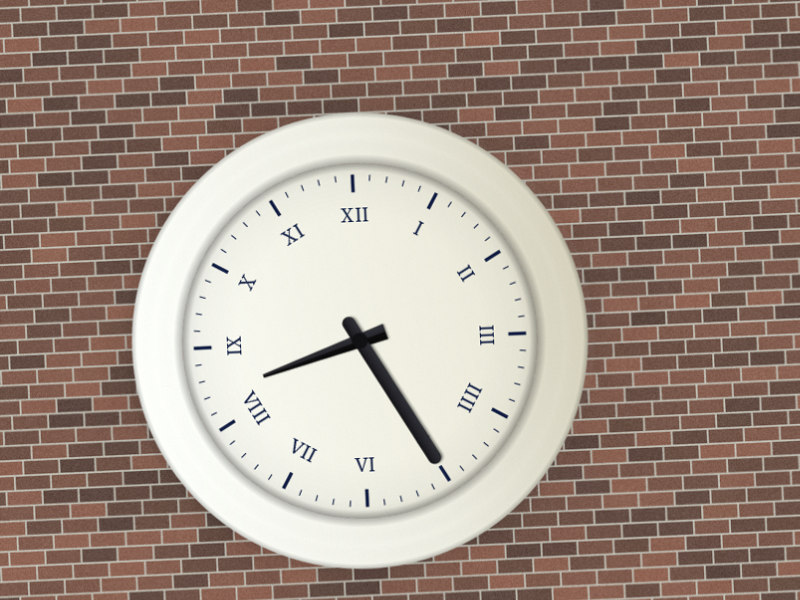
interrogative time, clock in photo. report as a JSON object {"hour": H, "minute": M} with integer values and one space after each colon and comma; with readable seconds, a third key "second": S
{"hour": 8, "minute": 25}
